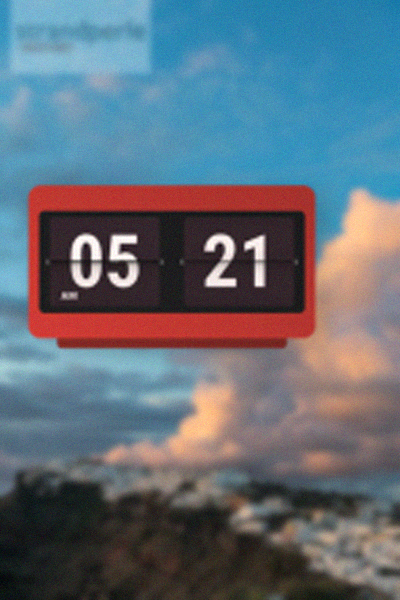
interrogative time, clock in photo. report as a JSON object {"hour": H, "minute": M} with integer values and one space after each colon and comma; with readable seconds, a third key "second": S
{"hour": 5, "minute": 21}
